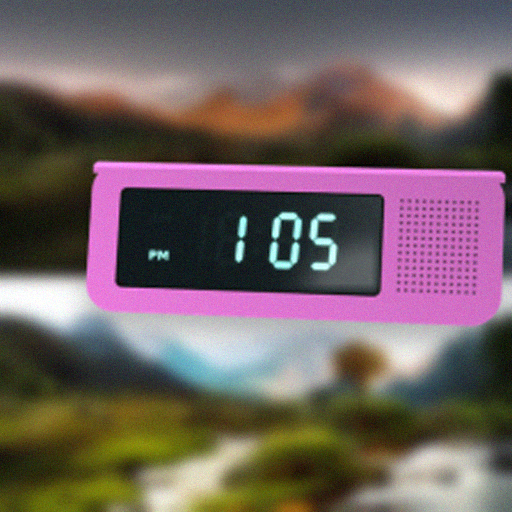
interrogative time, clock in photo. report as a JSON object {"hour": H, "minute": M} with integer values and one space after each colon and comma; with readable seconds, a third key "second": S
{"hour": 1, "minute": 5}
